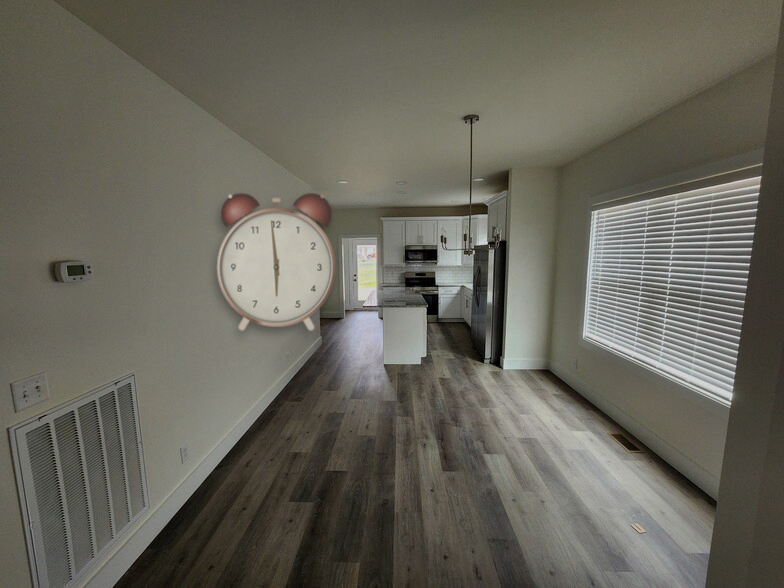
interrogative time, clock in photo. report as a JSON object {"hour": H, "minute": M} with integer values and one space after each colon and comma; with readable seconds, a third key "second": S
{"hour": 5, "minute": 59}
